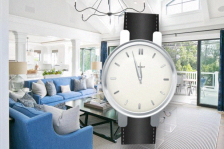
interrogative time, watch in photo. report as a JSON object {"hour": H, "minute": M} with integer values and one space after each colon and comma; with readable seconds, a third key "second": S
{"hour": 11, "minute": 57}
